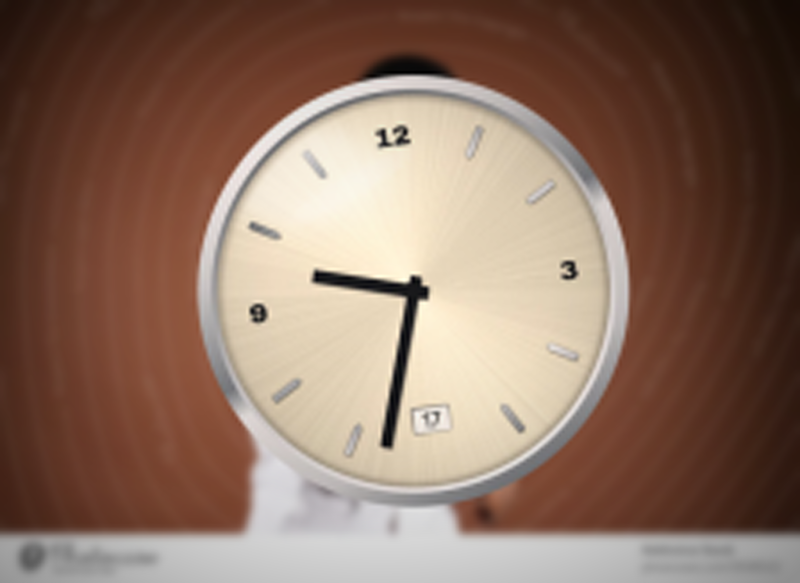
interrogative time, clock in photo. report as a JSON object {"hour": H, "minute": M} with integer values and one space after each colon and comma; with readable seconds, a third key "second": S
{"hour": 9, "minute": 33}
